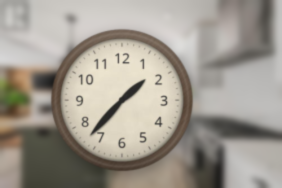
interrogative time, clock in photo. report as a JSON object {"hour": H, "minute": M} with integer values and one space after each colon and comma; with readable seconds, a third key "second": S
{"hour": 1, "minute": 37}
